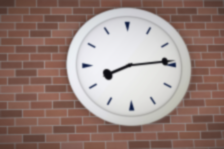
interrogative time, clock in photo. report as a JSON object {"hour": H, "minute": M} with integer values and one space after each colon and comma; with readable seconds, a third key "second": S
{"hour": 8, "minute": 14}
